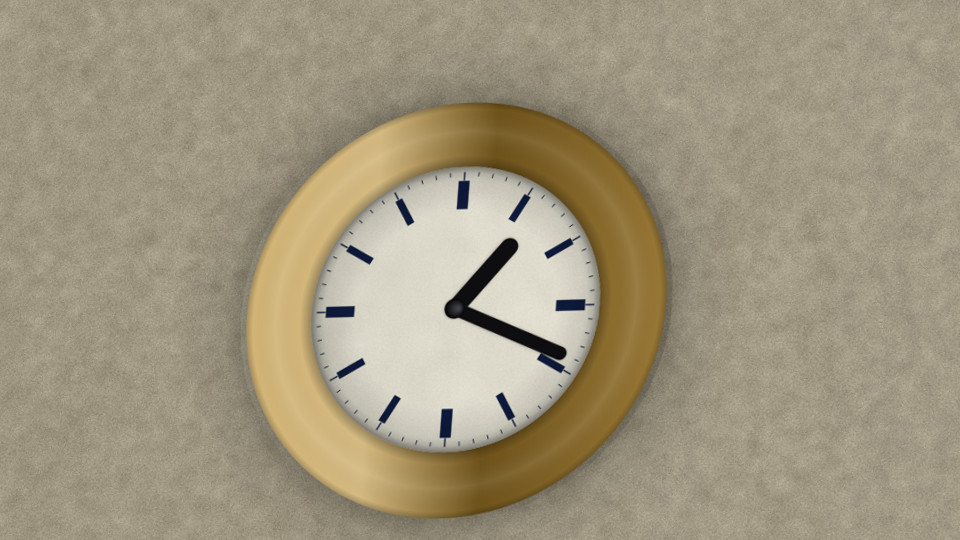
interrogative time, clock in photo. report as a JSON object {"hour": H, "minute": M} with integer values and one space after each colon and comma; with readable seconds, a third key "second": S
{"hour": 1, "minute": 19}
